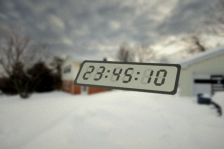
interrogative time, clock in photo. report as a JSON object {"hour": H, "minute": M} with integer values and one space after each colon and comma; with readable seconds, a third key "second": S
{"hour": 23, "minute": 45, "second": 10}
